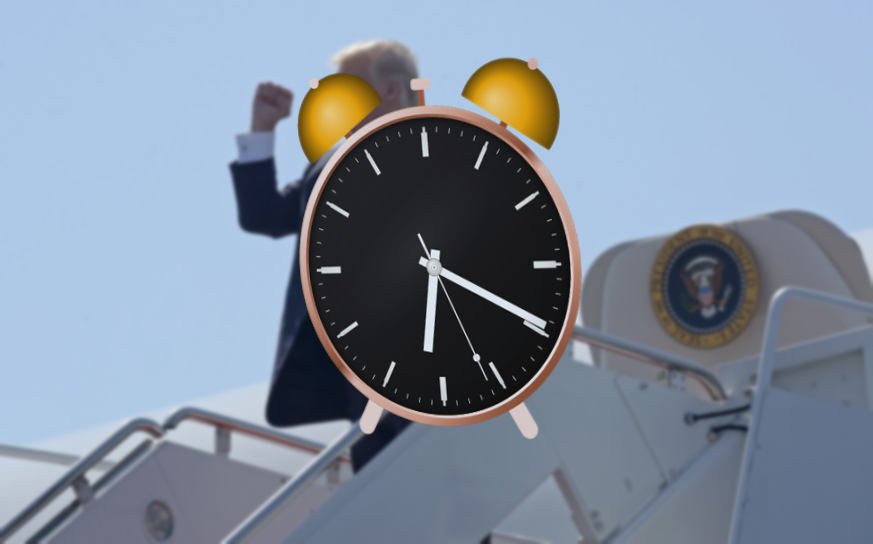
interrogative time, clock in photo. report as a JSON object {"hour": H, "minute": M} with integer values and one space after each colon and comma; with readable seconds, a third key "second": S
{"hour": 6, "minute": 19, "second": 26}
